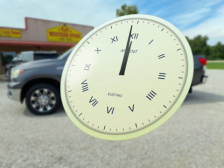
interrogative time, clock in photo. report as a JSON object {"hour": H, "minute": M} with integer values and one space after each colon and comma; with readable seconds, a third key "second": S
{"hour": 11, "minute": 59}
